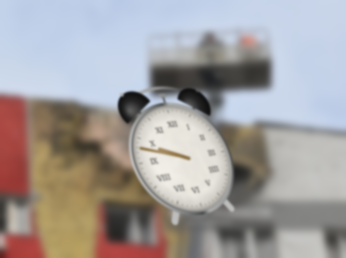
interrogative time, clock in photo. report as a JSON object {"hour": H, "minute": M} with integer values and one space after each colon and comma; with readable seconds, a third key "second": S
{"hour": 9, "minute": 48}
